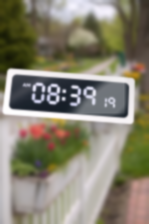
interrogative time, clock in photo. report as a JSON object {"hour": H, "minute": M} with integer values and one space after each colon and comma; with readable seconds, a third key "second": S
{"hour": 8, "minute": 39, "second": 19}
